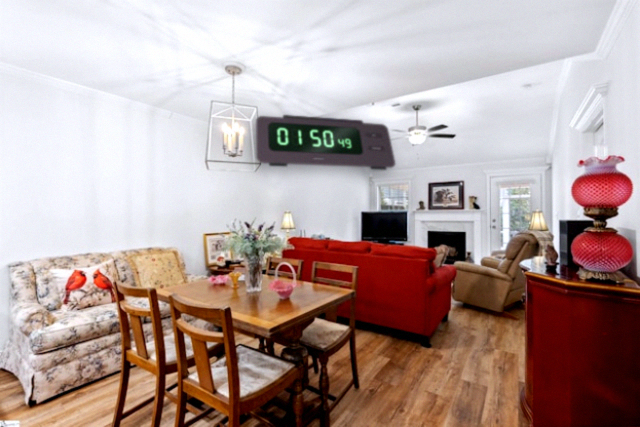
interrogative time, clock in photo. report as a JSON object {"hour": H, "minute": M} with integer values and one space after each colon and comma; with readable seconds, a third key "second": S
{"hour": 1, "minute": 50}
